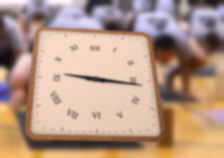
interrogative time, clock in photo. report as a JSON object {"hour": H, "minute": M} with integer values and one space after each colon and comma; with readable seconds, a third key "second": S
{"hour": 9, "minute": 16}
